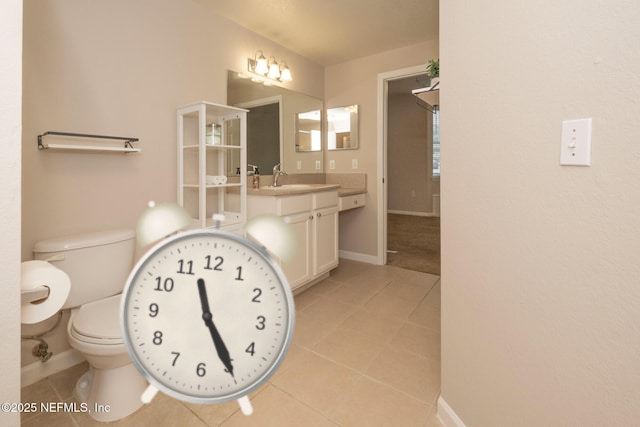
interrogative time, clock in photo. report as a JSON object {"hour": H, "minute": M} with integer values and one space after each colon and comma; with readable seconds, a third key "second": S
{"hour": 11, "minute": 25}
